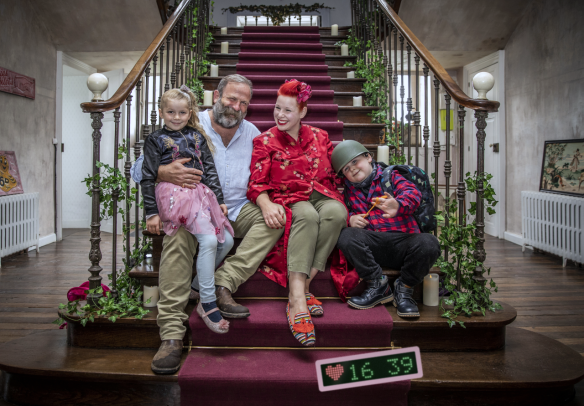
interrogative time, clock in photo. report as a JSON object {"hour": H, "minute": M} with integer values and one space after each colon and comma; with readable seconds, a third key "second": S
{"hour": 16, "minute": 39}
